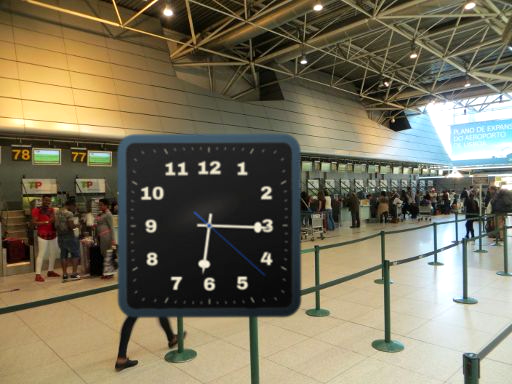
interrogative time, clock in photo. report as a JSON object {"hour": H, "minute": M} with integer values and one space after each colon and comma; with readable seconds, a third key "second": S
{"hour": 6, "minute": 15, "second": 22}
